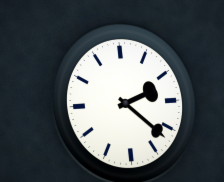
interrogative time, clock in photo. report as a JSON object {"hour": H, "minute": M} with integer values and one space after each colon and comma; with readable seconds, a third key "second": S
{"hour": 2, "minute": 22}
